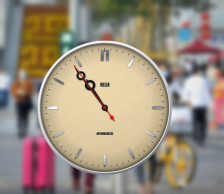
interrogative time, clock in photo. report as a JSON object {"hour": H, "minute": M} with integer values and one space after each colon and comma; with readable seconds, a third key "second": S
{"hour": 10, "minute": 53, "second": 54}
